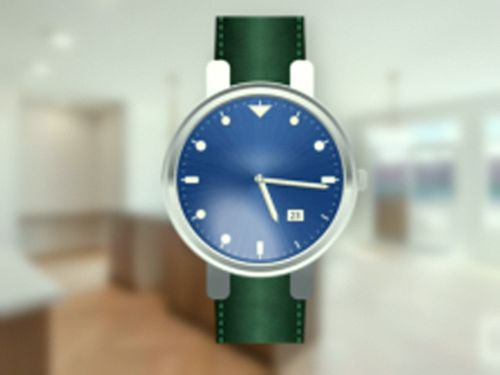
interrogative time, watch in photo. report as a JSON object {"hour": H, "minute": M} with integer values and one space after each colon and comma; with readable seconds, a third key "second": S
{"hour": 5, "minute": 16}
